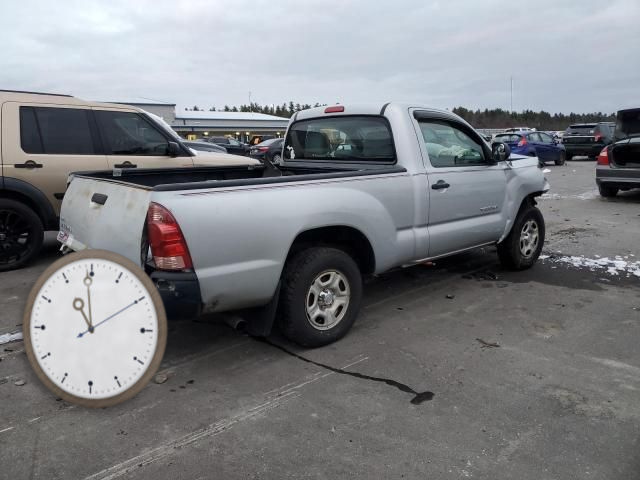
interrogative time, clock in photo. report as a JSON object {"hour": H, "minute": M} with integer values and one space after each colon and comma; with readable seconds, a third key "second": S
{"hour": 10, "minute": 59, "second": 10}
